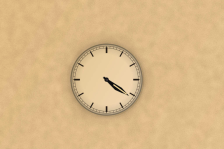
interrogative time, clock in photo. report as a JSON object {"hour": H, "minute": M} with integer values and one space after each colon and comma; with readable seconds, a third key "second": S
{"hour": 4, "minute": 21}
